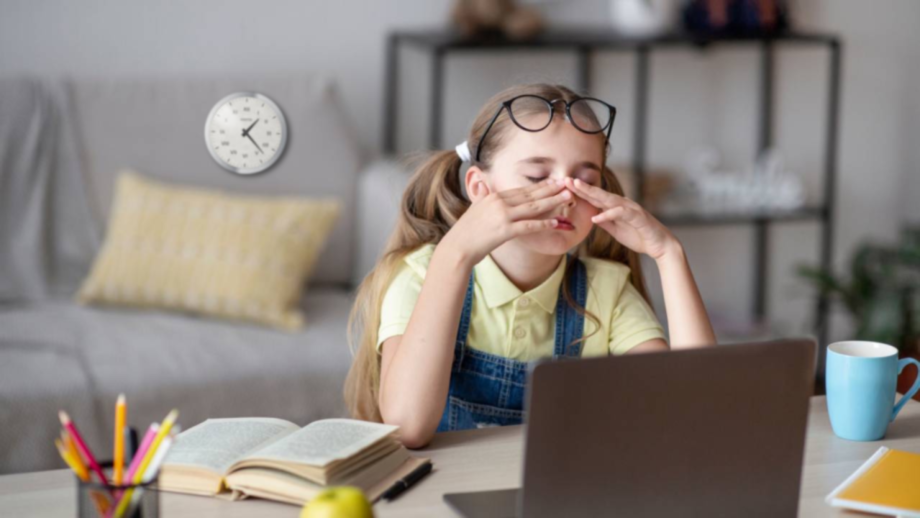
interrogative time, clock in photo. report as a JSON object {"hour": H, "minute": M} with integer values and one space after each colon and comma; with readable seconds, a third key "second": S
{"hour": 1, "minute": 23}
